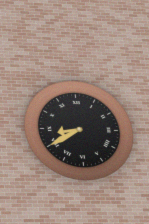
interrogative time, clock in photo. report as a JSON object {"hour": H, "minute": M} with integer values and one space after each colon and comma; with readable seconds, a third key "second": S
{"hour": 8, "minute": 40}
